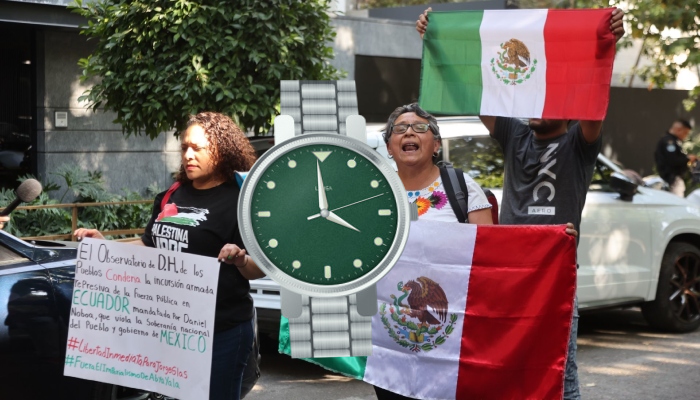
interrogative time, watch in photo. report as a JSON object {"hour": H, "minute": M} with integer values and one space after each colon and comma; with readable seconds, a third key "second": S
{"hour": 3, "minute": 59, "second": 12}
